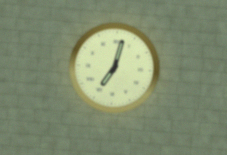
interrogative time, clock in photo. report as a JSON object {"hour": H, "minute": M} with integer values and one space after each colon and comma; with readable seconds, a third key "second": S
{"hour": 7, "minute": 2}
